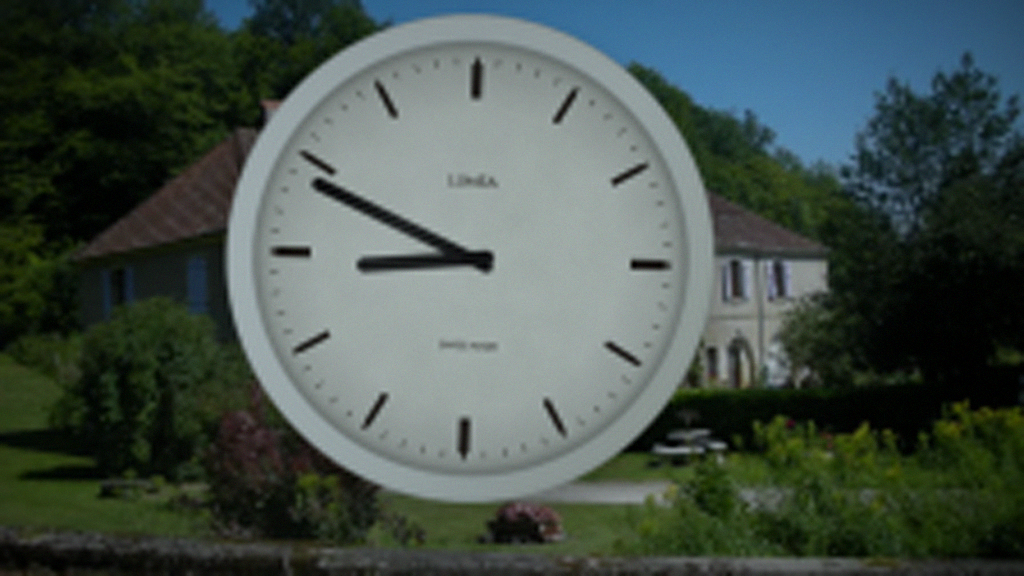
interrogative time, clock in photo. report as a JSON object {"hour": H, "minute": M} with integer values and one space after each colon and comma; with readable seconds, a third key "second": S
{"hour": 8, "minute": 49}
